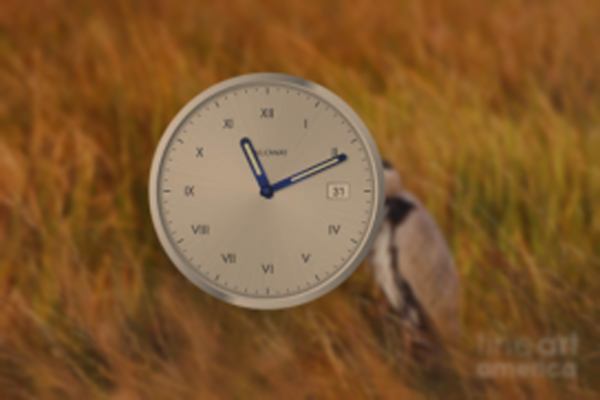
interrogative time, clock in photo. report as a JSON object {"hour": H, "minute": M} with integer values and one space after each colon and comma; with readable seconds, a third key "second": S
{"hour": 11, "minute": 11}
